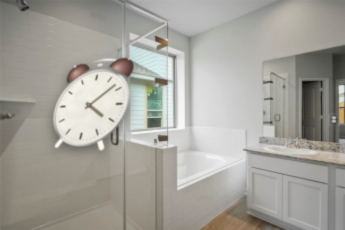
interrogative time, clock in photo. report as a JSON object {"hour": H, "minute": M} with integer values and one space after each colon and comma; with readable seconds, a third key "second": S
{"hour": 4, "minute": 8}
